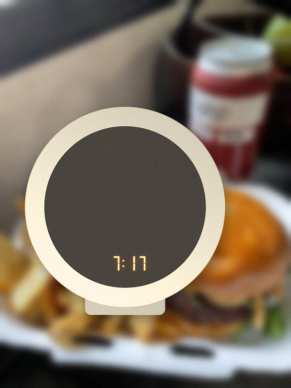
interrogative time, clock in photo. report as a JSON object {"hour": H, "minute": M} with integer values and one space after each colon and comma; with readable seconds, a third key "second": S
{"hour": 7, "minute": 17}
